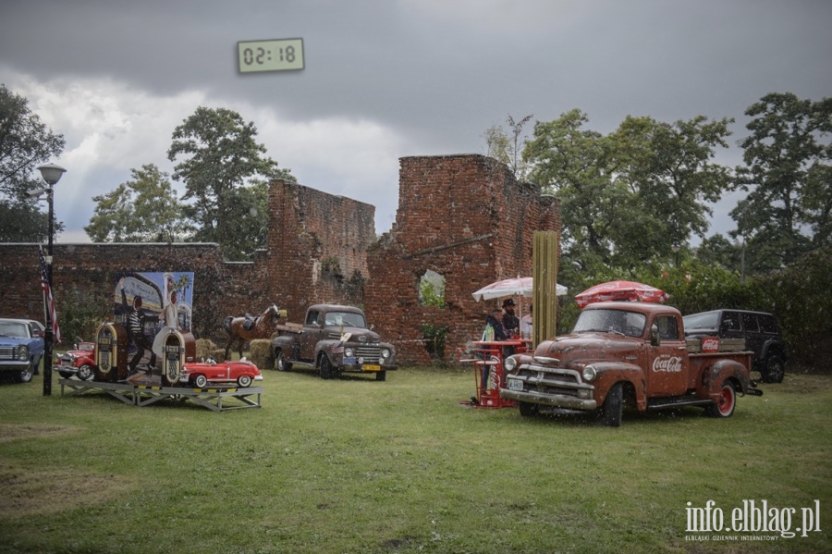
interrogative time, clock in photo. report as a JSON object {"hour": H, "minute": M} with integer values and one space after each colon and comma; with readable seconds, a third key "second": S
{"hour": 2, "minute": 18}
